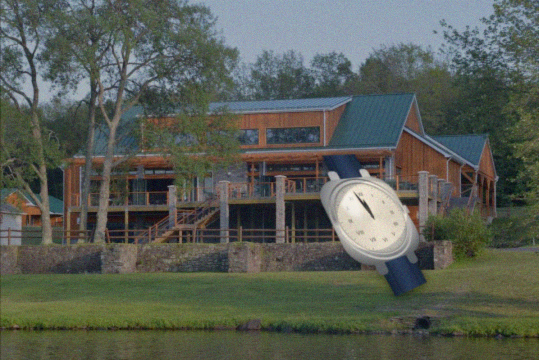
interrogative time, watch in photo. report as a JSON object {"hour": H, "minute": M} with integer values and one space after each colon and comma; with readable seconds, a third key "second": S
{"hour": 11, "minute": 58}
